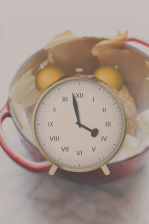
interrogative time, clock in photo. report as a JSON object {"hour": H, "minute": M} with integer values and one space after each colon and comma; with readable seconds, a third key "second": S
{"hour": 3, "minute": 58}
